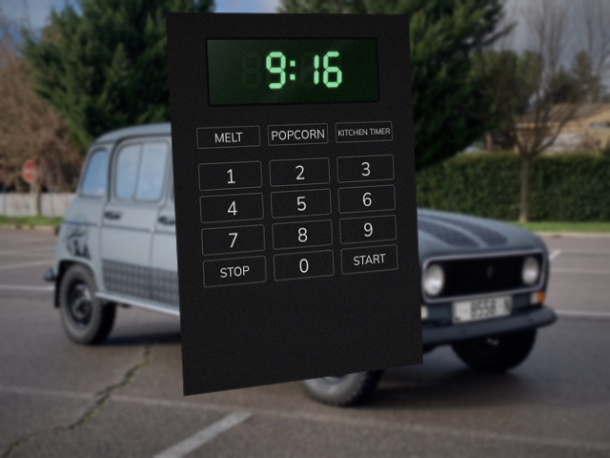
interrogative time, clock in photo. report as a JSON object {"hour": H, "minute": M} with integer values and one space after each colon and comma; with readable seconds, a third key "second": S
{"hour": 9, "minute": 16}
